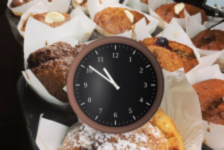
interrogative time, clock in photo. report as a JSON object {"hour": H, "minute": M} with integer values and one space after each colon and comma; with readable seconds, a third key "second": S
{"hour": 10, "minute": 51}
